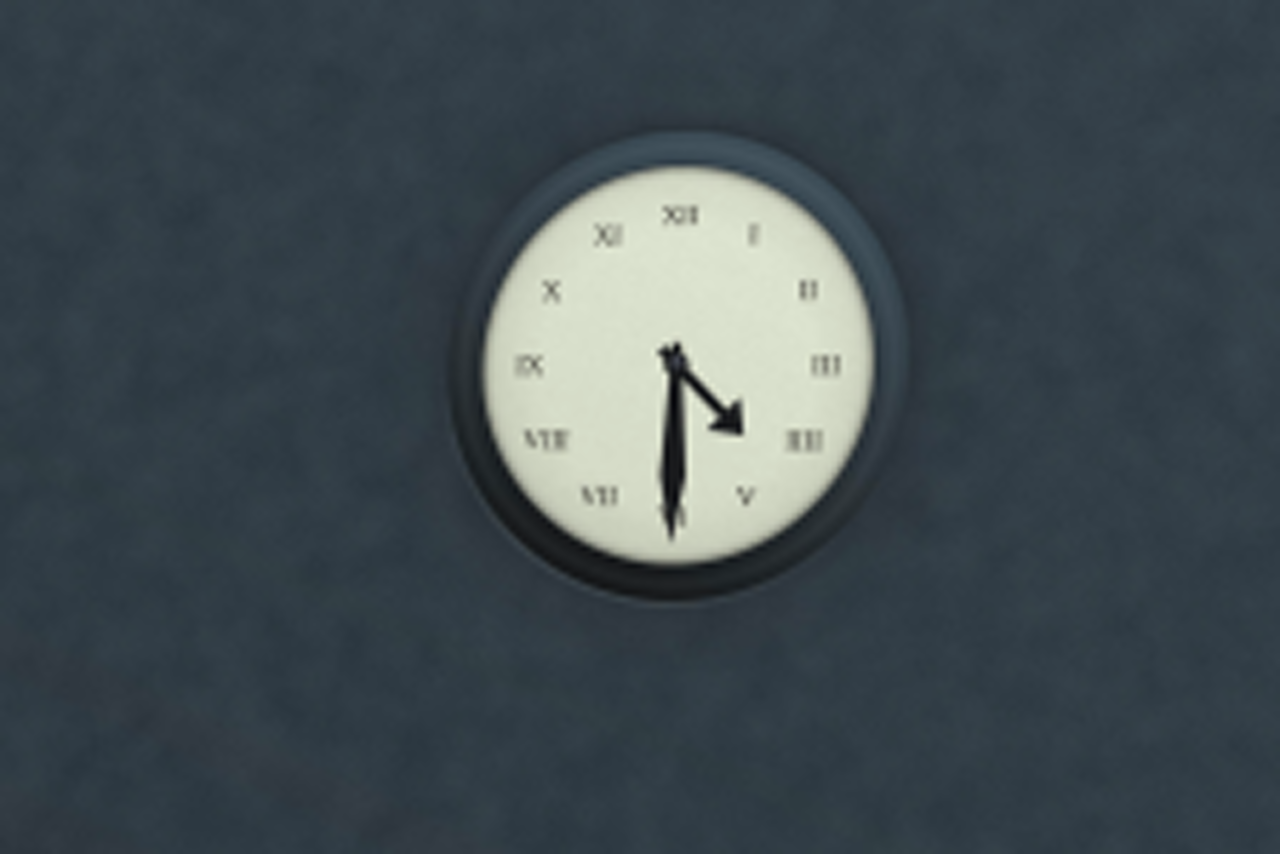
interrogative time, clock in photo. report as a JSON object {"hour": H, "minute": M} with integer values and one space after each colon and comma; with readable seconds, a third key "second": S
{"hour": 4, "minute": 30}
